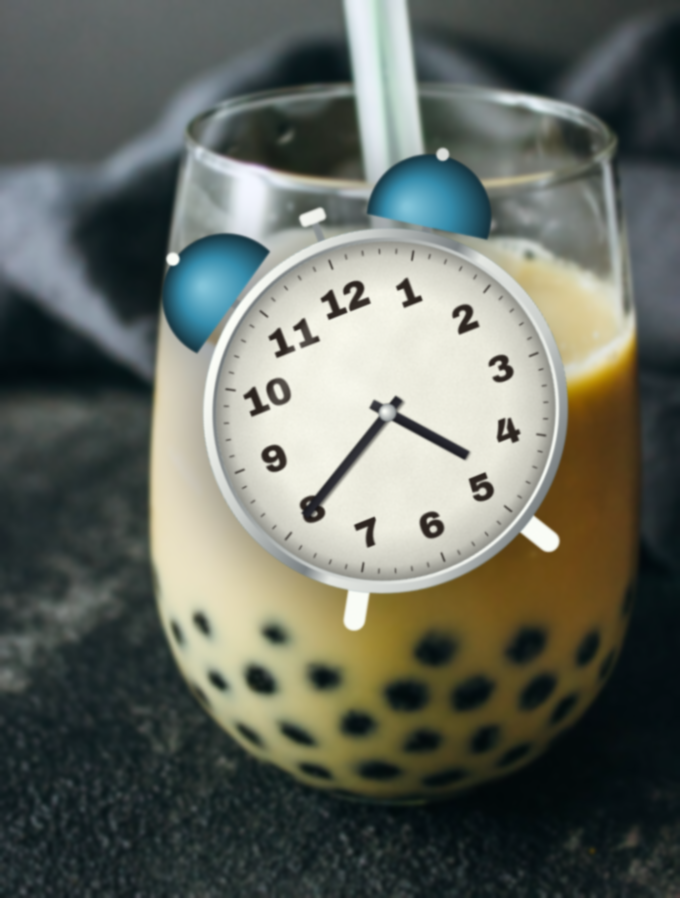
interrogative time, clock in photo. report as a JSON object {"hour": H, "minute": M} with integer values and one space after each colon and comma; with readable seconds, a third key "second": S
{"hour": 4, "minute": 40}
